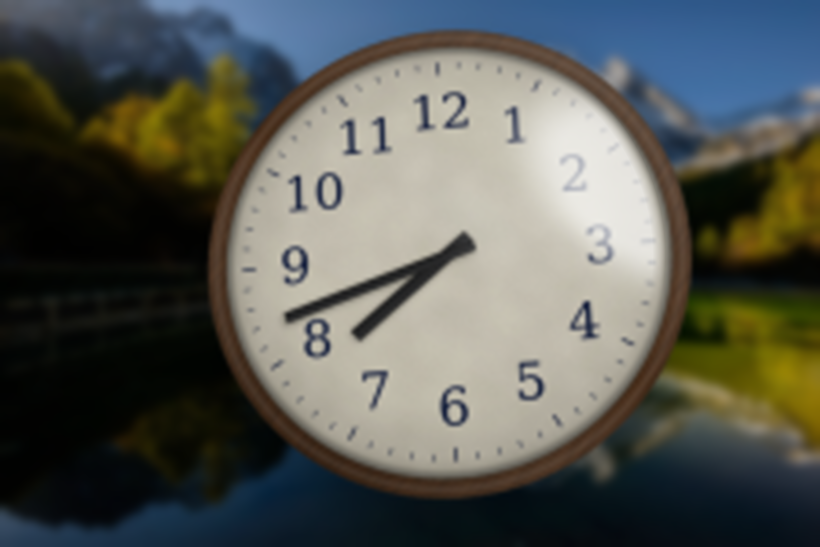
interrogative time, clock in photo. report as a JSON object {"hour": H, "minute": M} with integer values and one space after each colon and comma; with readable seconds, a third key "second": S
{"hour": 7, "minute": 42}
